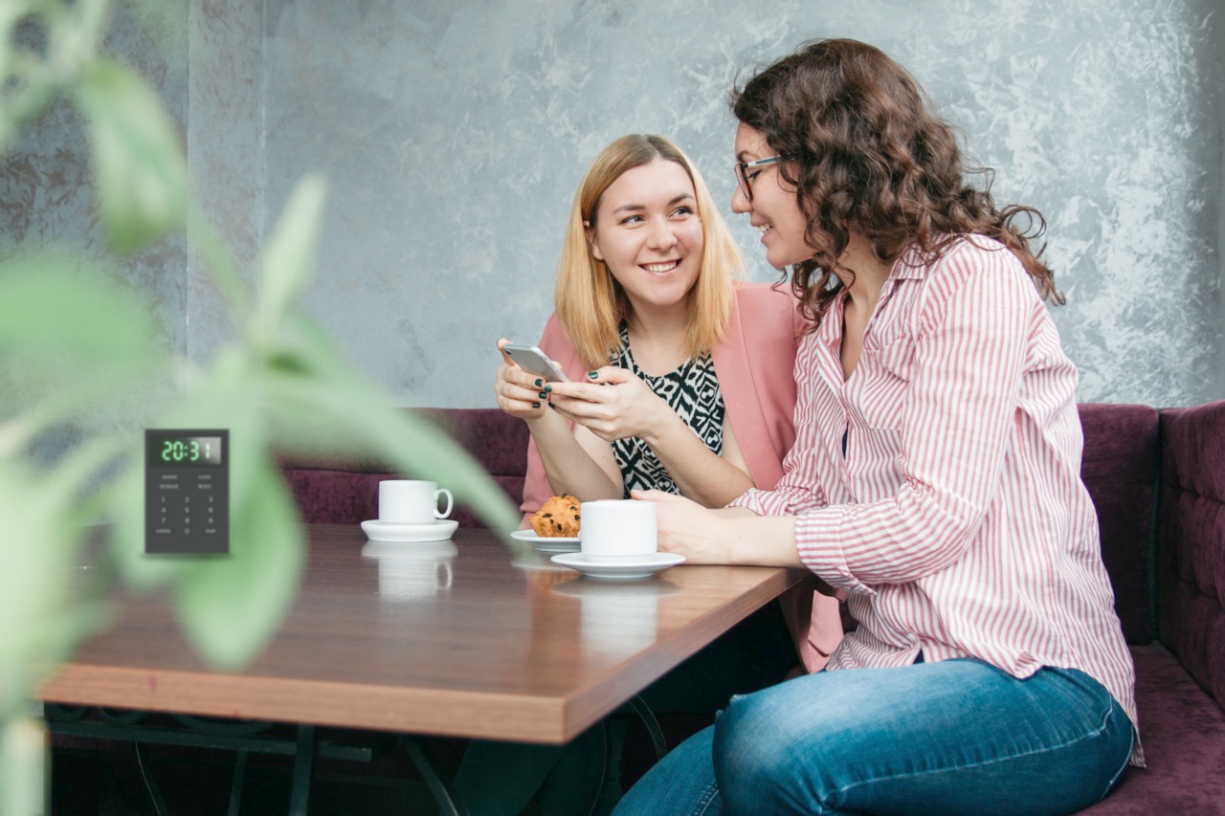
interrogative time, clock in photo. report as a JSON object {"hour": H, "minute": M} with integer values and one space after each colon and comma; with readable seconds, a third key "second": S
{"hour": 20, "minute": 31}
